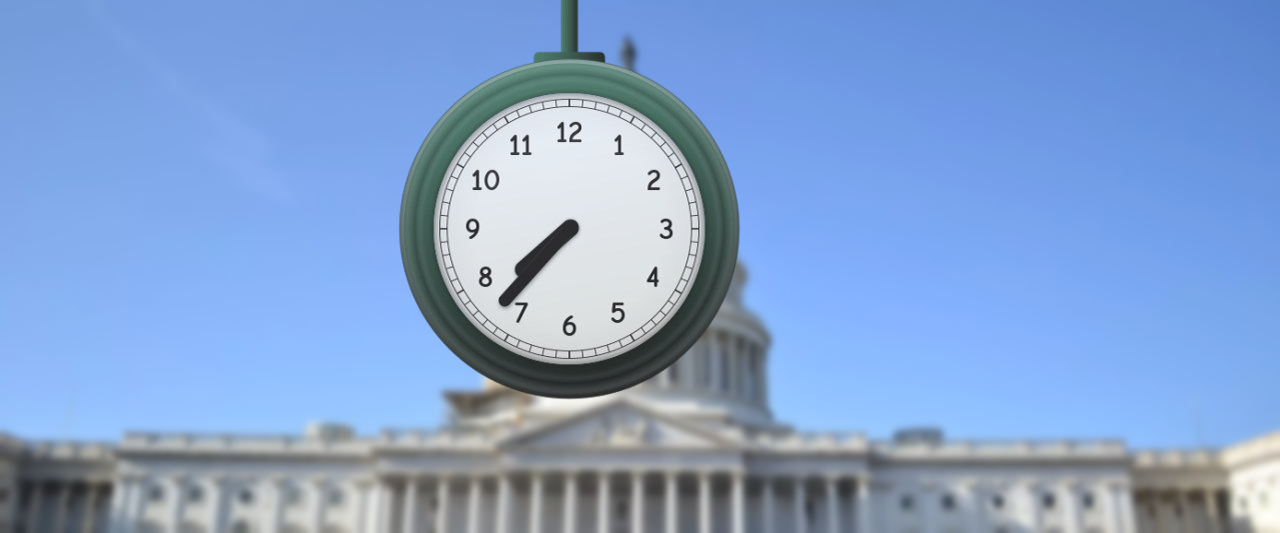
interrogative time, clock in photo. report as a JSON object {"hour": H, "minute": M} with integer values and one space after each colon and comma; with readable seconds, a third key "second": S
{"hour": 7, "minute": 37}
